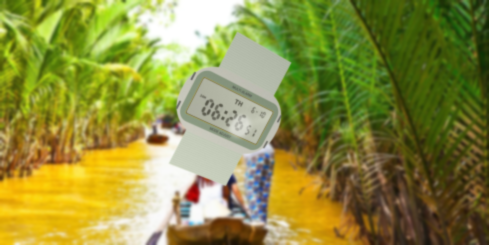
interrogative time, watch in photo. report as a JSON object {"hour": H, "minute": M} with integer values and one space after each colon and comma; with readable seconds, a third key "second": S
{"hour": 6, "minute": 26, "second": 51}
